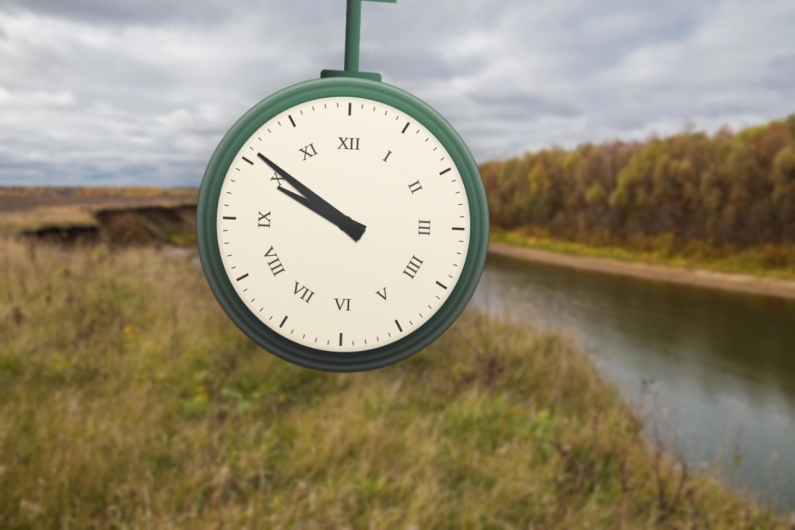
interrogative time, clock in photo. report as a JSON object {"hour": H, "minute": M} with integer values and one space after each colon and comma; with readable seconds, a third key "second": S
{"hour": 9, "minute": 51}
